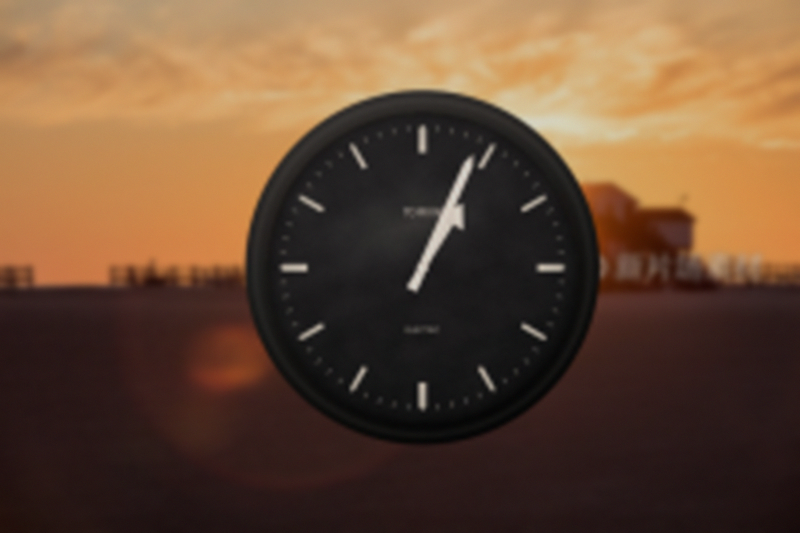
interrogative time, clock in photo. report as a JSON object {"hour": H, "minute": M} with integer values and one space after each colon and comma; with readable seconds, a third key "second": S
{"hour": 1, "minute": 4}
